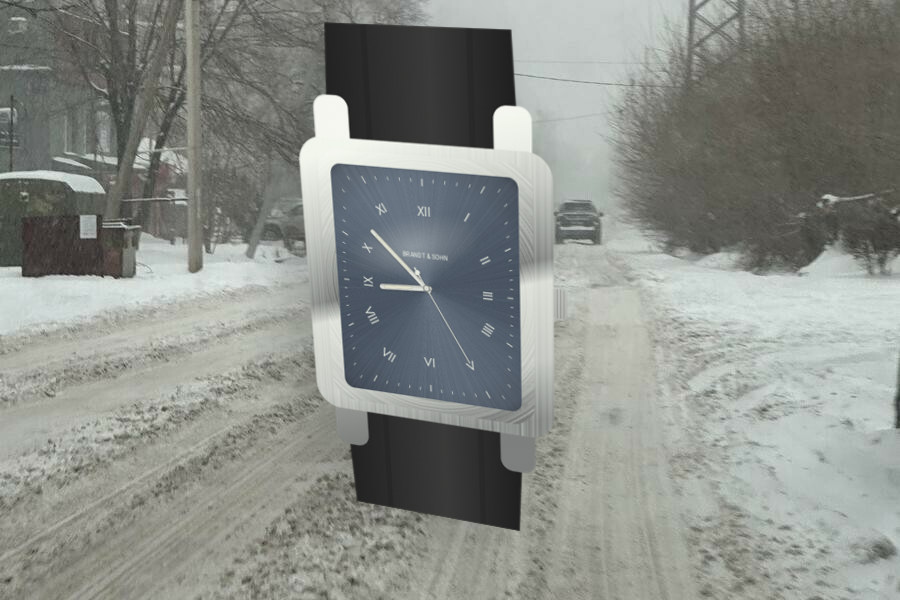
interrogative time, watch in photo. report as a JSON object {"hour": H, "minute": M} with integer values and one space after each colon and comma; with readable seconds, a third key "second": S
{"hour": 8, "minute": 52, "second": 25}
